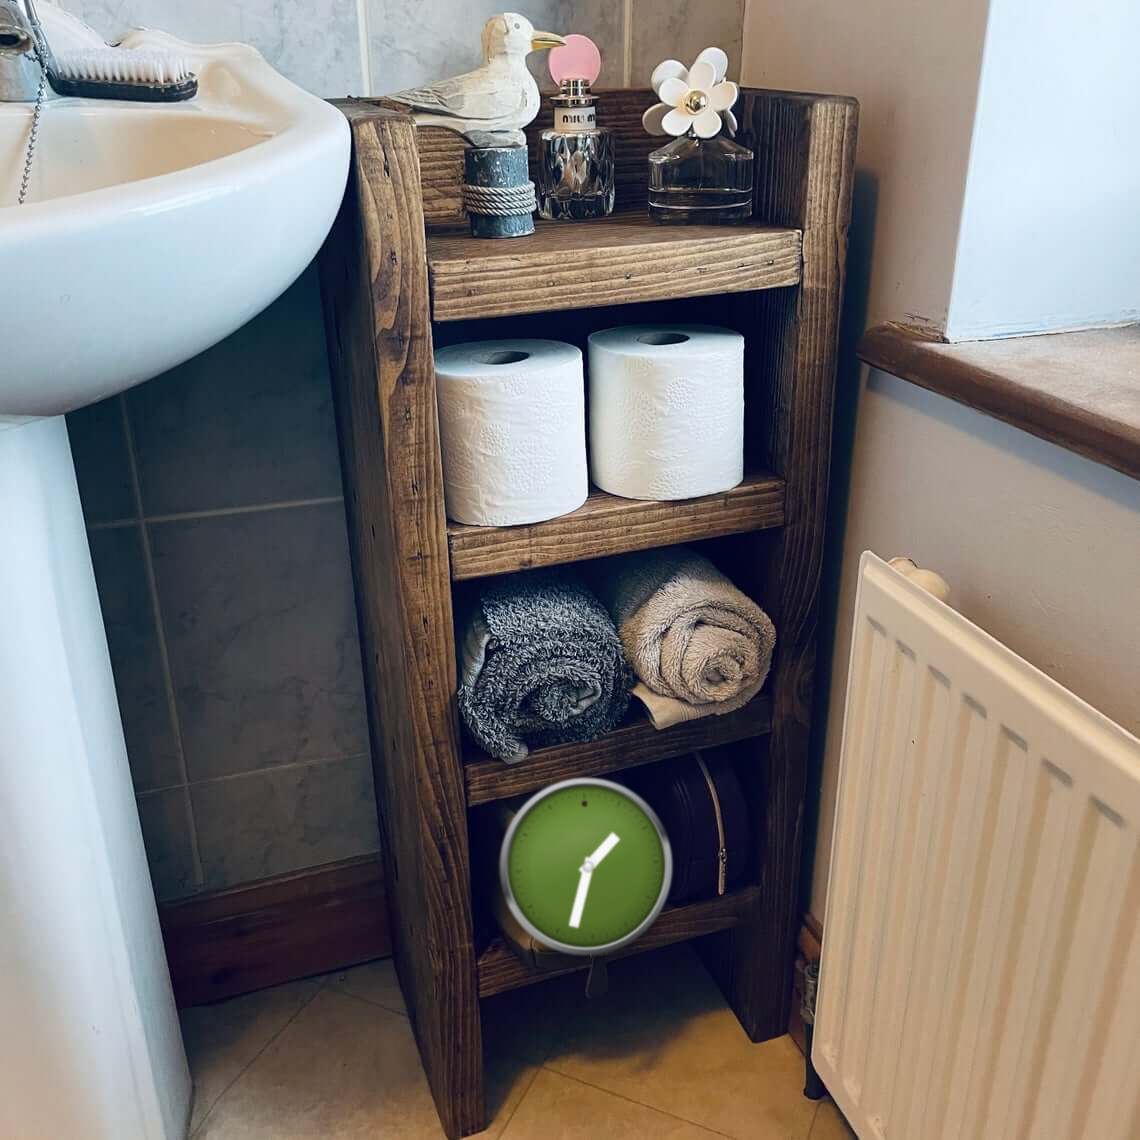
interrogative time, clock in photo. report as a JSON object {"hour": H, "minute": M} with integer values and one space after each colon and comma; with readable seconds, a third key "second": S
{"hour": 1, "minute": 33}
